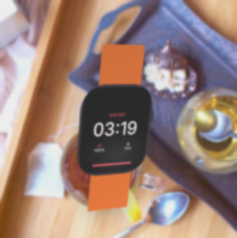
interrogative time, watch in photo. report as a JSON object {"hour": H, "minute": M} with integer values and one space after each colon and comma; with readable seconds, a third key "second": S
{"hour": 3, "minute": 19}
